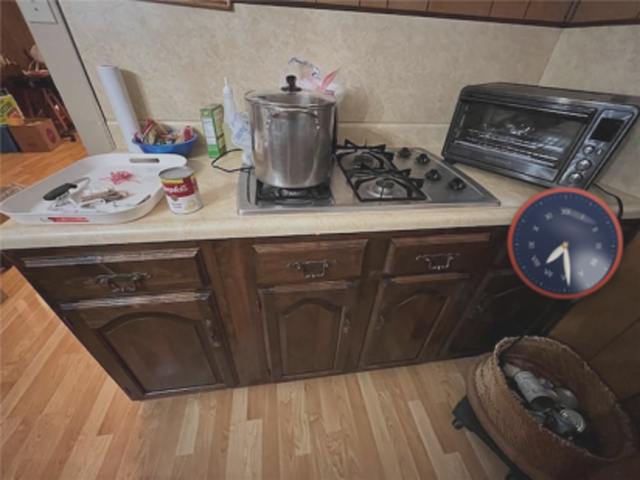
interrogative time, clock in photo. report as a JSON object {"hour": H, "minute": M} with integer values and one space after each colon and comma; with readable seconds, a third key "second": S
{"hour": 7, "minute": 29}
